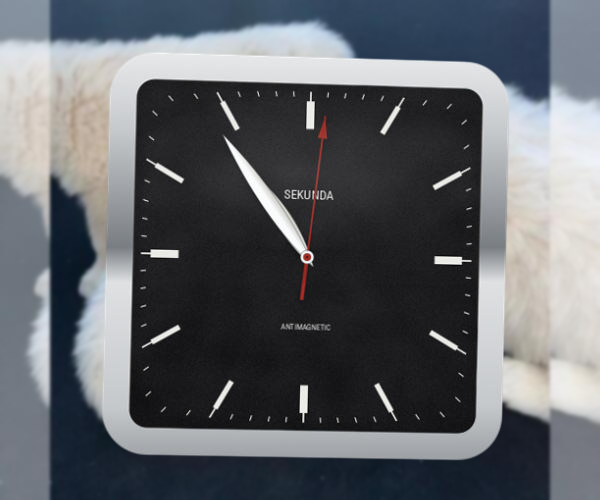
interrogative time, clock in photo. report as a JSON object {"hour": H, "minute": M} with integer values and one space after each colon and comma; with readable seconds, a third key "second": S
{"hour": 10, "minute": 54, "second": 1}
